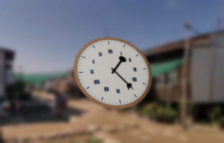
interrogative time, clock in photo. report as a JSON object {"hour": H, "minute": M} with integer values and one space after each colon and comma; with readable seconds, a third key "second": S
{"hour": 1, "minute": 24}
